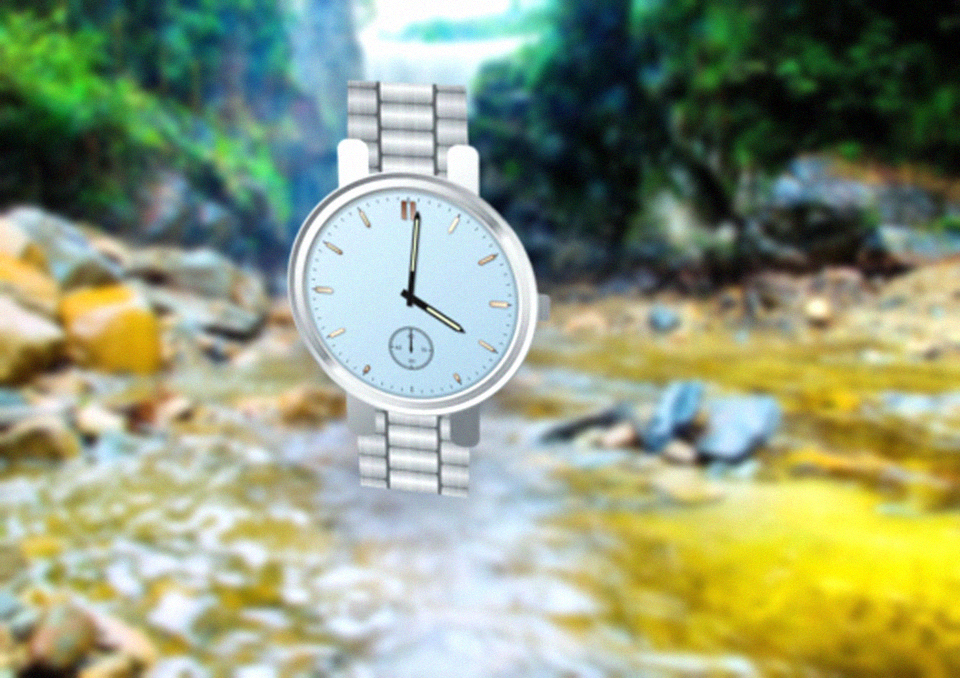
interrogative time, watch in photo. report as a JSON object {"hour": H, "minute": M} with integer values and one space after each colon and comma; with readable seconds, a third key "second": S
{"hour": 4, "minute": 1}
